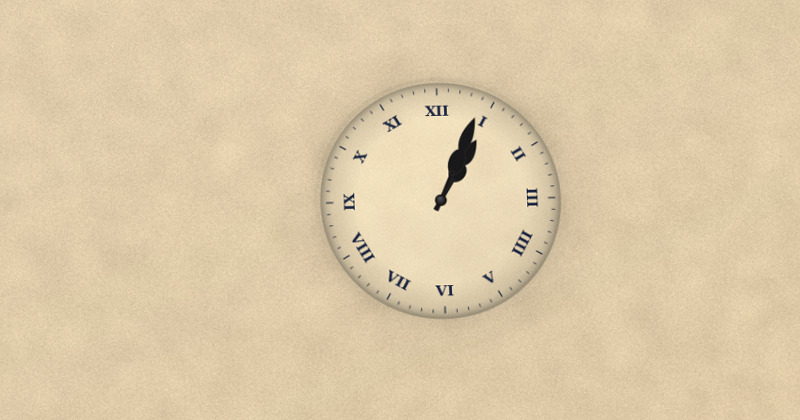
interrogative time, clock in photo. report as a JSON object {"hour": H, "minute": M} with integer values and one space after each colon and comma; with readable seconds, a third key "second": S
{"hour": 1, "minute": 4}
